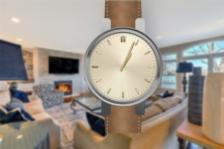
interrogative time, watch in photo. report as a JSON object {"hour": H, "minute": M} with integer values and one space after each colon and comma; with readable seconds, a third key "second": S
{"hour": 1, "minute": 4}
